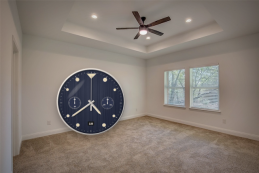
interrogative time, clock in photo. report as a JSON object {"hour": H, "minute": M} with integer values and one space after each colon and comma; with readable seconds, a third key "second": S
{"hour": 4, "minute": 39}
